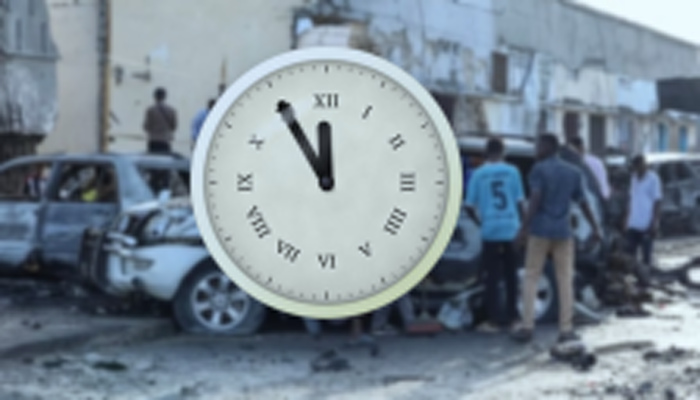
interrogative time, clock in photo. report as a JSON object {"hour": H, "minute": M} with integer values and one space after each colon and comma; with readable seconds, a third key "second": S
{"hour": 11, "minute": 55}
